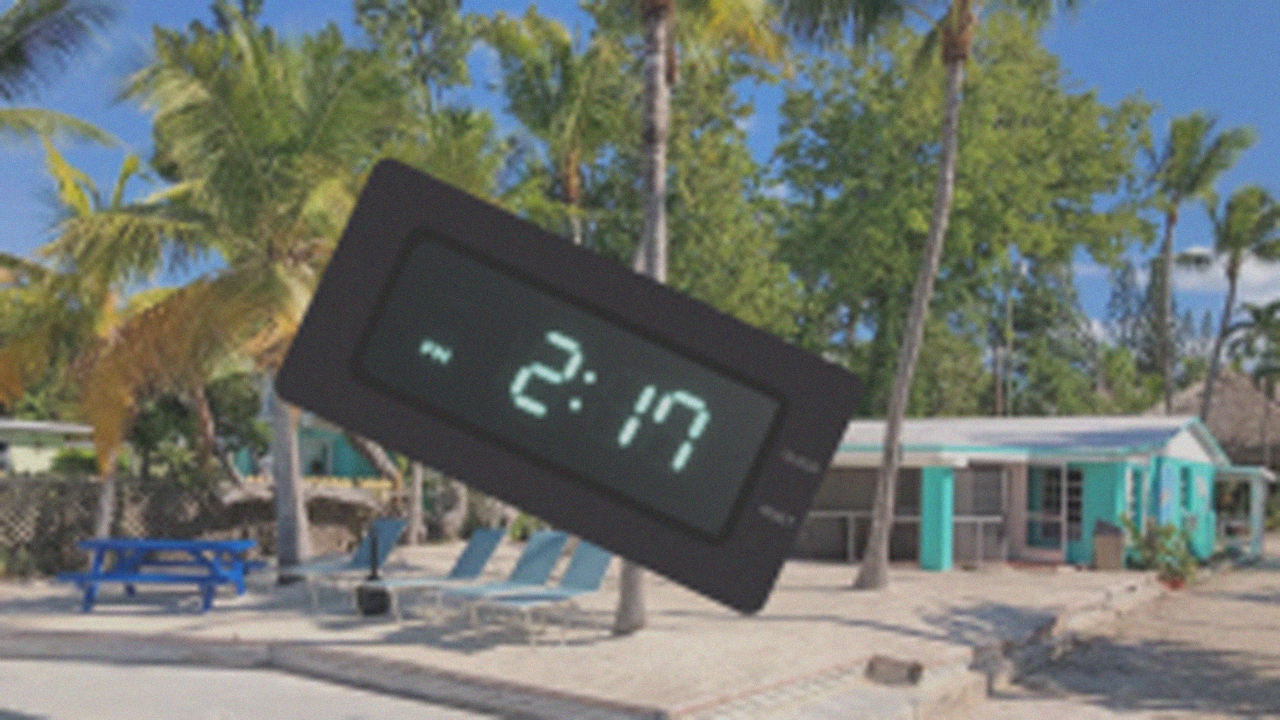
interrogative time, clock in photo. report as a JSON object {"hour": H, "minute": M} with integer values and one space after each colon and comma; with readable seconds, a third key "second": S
{"hour": 2, "minute": 17}
